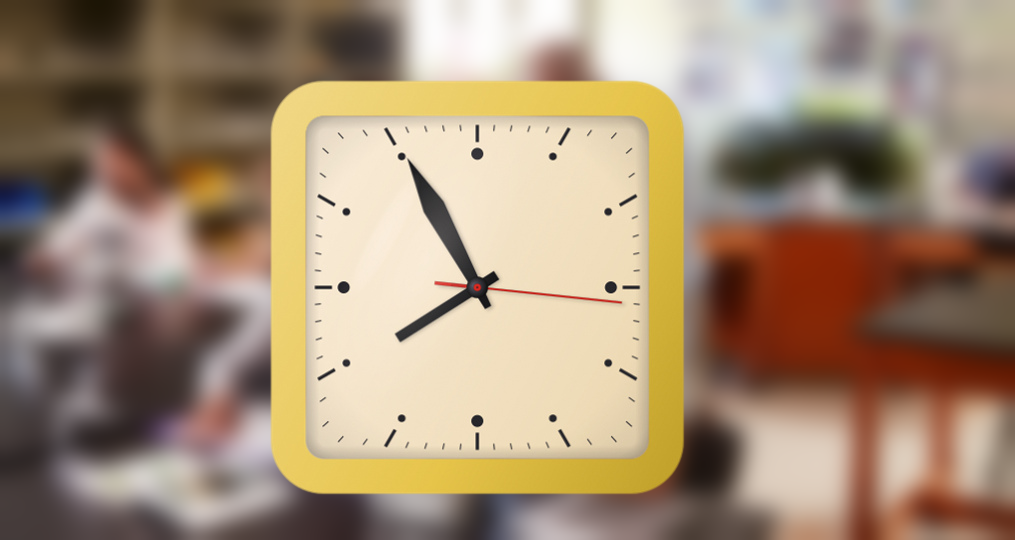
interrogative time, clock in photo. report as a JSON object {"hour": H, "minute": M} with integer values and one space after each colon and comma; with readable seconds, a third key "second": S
{"hour": 7, "minute": 55, "second": 16}
